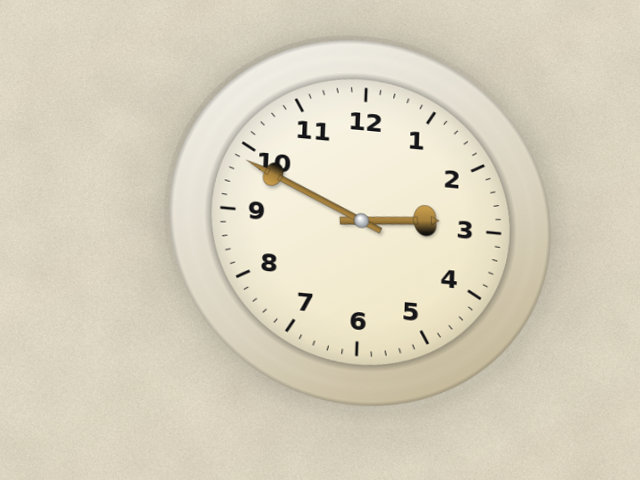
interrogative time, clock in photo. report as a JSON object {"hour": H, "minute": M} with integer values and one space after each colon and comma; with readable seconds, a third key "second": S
{"hour": 2, "minute": 49}
